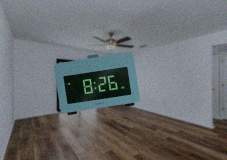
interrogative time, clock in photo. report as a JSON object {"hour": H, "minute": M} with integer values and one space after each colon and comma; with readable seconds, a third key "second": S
{"hour": 8, "minute": 26}
